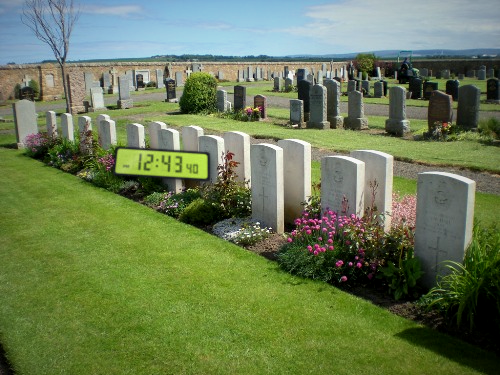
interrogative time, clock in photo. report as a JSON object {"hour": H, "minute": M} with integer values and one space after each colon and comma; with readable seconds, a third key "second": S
{"hour": 12, "minute": 43, "second": 40}
